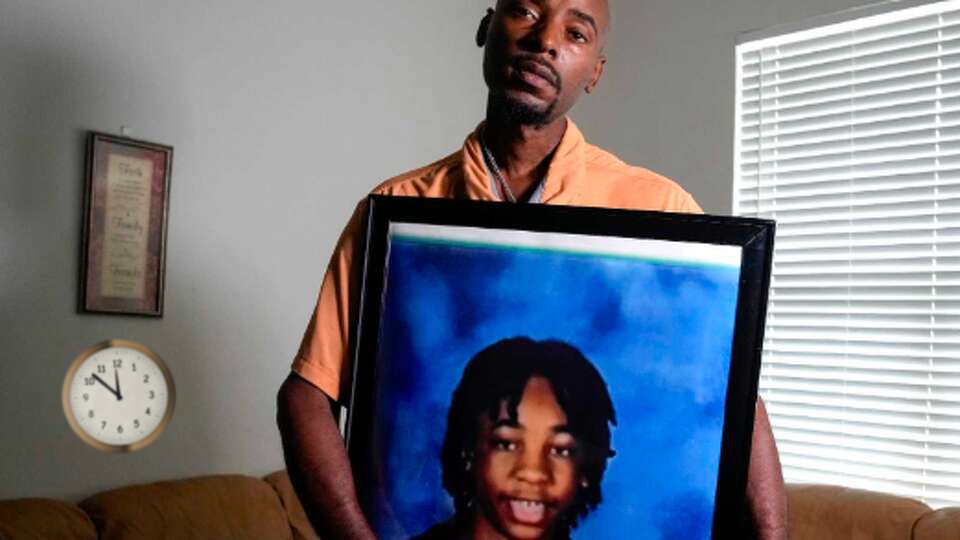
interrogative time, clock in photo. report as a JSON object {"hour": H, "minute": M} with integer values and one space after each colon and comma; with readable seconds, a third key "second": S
{"hour": 11, "minute": 52}
